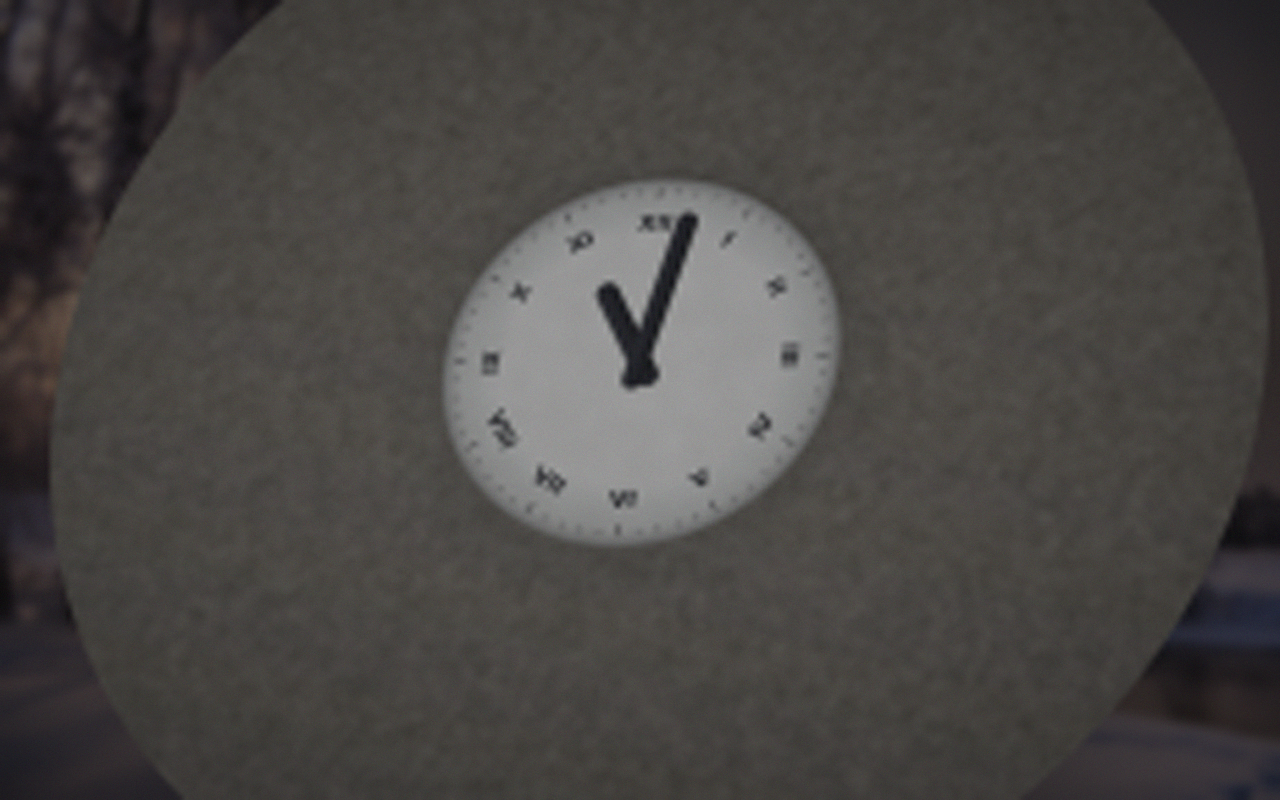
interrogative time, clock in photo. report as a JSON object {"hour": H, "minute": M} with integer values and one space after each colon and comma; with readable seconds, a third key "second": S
{"hour": 11, "minute": 2}
